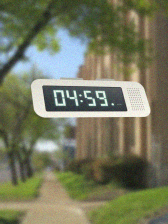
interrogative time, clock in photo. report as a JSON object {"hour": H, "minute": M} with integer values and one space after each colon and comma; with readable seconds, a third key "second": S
{"hour": 4, "minute": 59}
